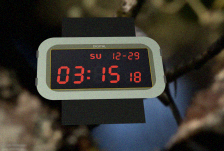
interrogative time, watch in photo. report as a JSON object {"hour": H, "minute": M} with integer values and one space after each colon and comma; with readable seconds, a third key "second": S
{"hour": 3, "minute": 15, "second": 18}
